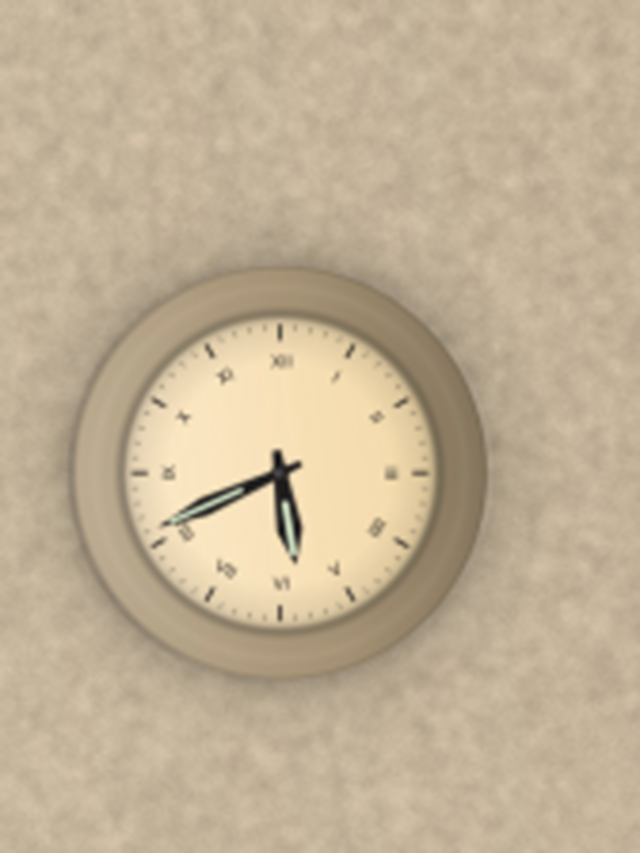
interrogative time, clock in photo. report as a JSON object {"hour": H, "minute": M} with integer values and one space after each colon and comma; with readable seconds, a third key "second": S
{"hour": 5, "minute": 41}
